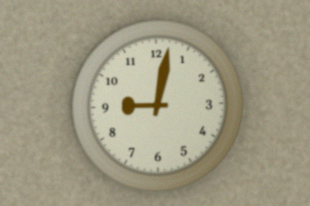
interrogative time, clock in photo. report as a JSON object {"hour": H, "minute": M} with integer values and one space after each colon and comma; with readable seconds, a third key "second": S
{"hour": 9, "minute": 2}
